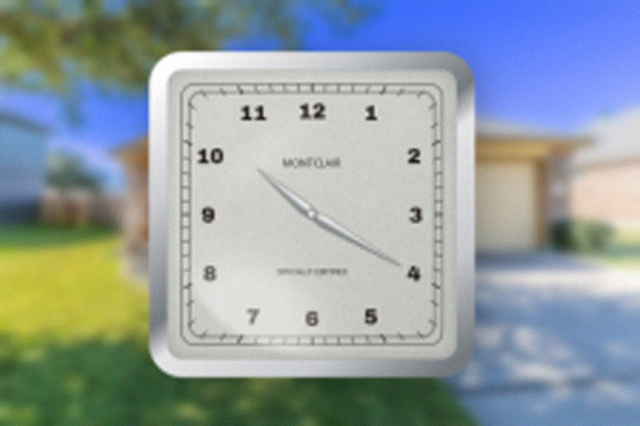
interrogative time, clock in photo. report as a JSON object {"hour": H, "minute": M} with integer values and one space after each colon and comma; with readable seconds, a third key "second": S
{"hour": 10, "minute": 20}
